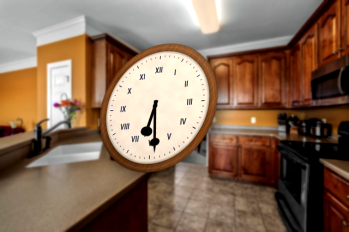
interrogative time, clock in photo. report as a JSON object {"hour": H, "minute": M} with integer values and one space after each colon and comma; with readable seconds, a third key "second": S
{"hour": 6, "minute": 29}
